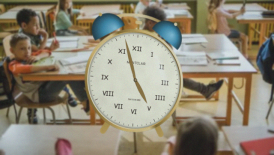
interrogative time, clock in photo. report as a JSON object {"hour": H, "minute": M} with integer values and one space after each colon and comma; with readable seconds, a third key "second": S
{"hour": 4, "minute": 57}
